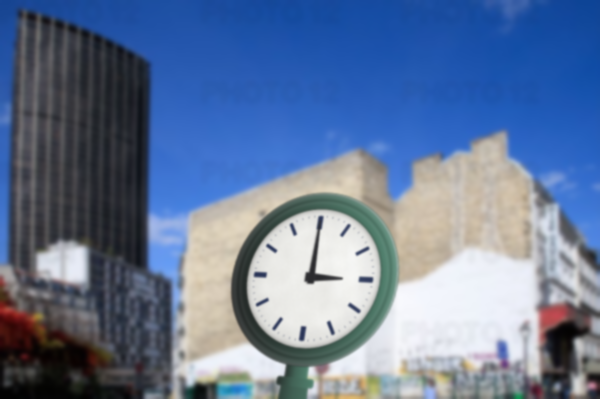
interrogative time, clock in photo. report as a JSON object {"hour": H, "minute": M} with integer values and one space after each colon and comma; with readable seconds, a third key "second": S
{"hour": 3, "minute": 0}
